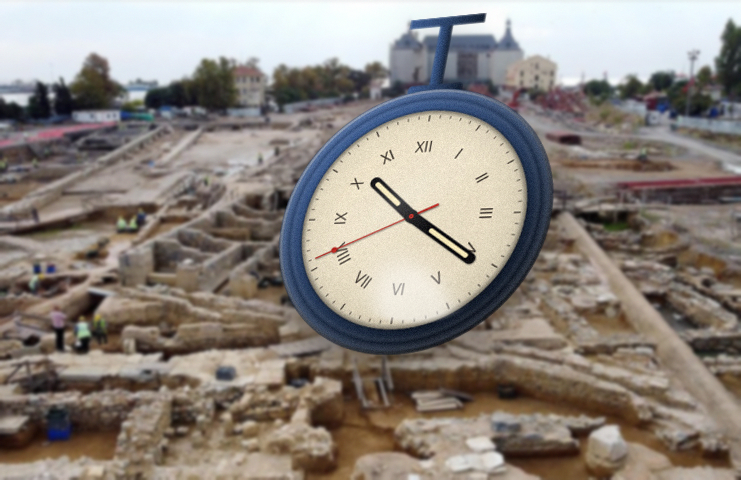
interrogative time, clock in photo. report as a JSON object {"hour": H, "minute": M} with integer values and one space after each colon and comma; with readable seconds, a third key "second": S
{"hour": 10, "minute": 20, "second": 41}
